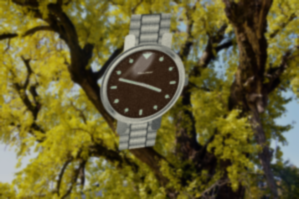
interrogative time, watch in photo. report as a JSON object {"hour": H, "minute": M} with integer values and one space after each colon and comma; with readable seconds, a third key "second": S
{"hour": 3, "minute": 48}
